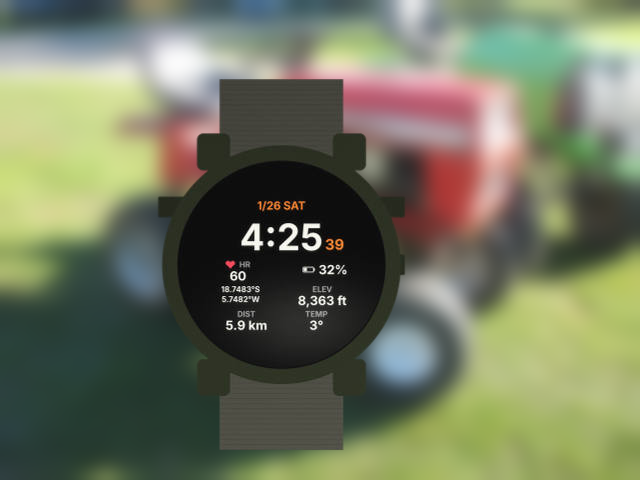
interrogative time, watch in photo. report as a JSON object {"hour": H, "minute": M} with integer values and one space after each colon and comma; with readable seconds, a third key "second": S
{"hour": 4, "minute": 25, "second": 39}
